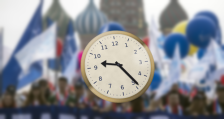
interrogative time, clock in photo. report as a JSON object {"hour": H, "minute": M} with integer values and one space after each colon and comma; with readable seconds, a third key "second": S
{"hour": 9, "minute": 24}
